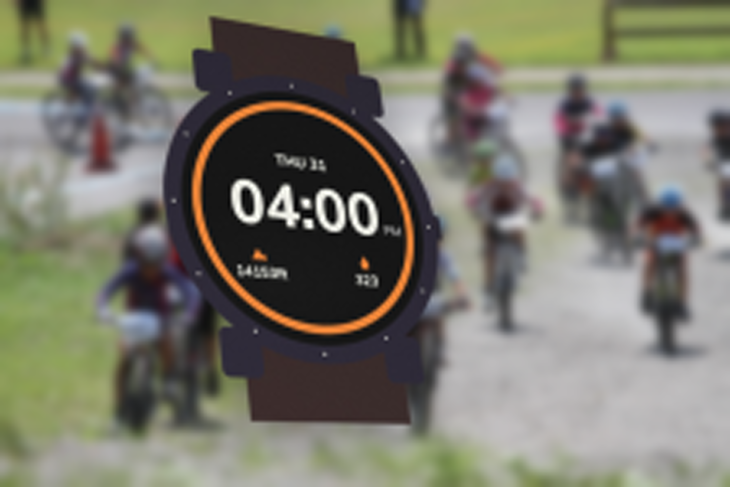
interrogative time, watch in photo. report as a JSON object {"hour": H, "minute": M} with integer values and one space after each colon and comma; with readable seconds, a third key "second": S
{"hour": 4, "minute": 0}
